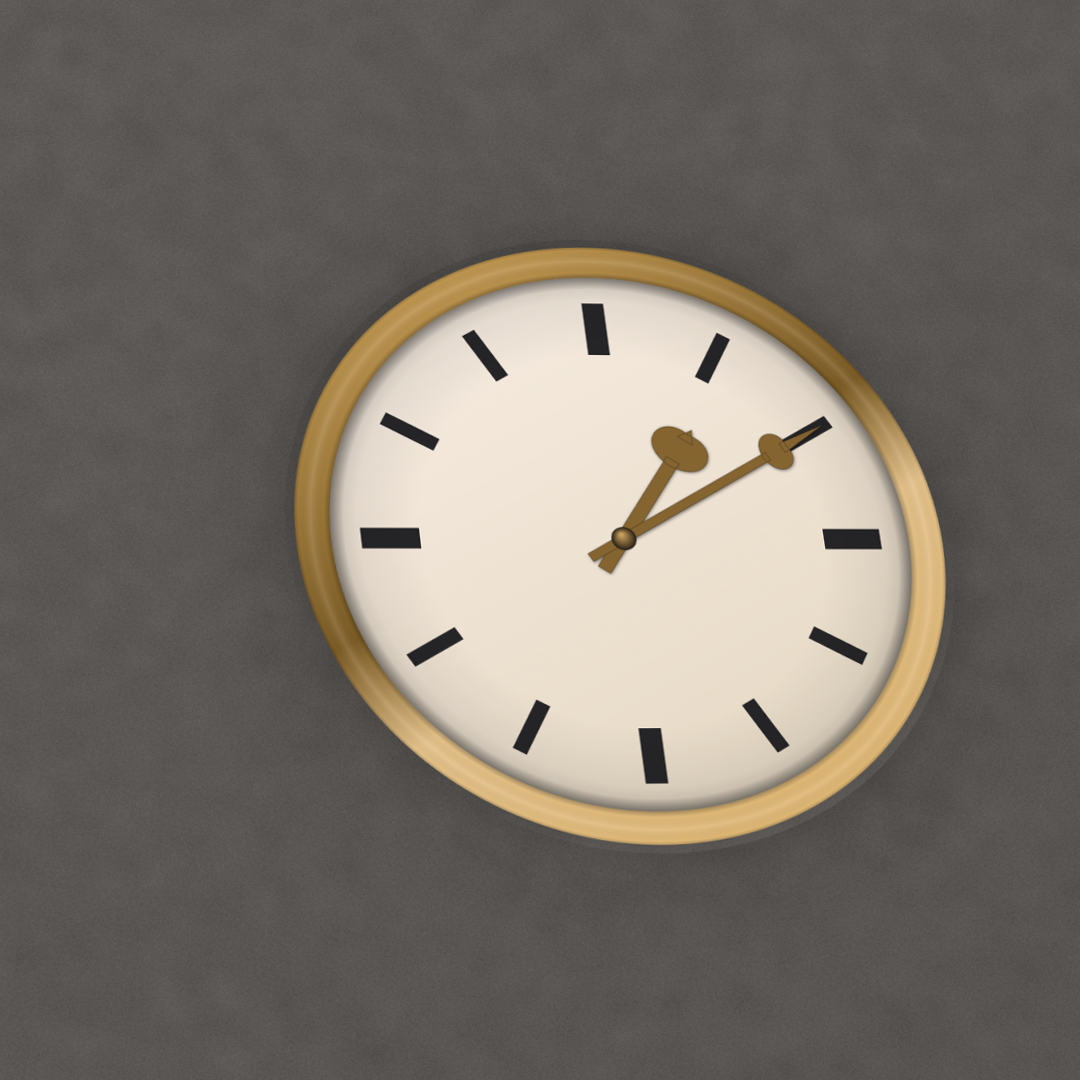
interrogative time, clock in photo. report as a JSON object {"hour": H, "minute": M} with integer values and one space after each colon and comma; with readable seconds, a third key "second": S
{"hour": 1, "minute": 10}
